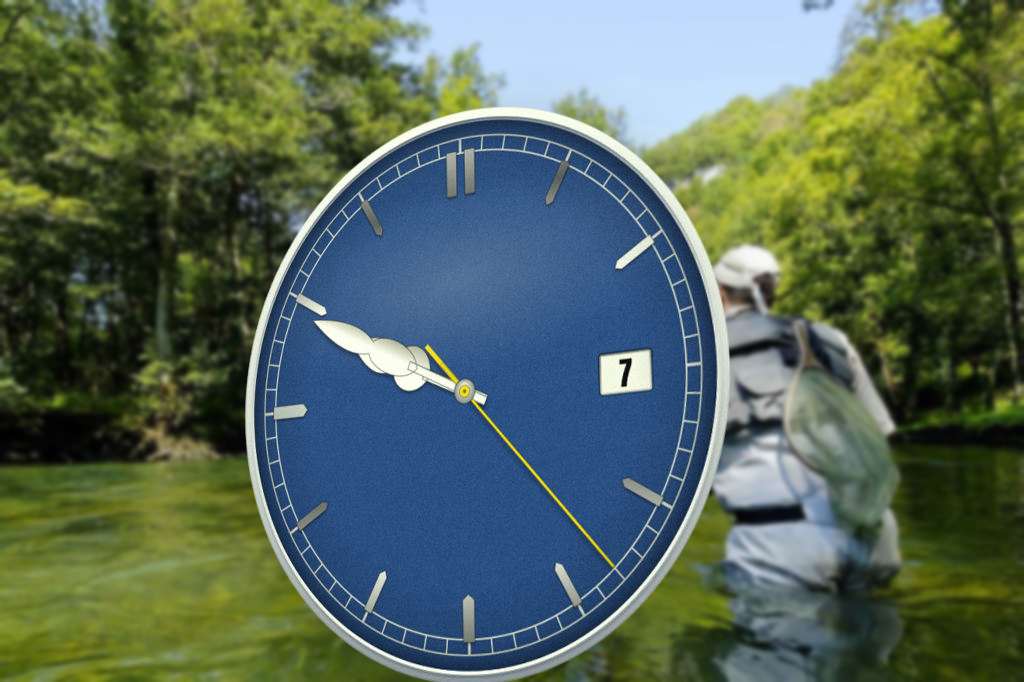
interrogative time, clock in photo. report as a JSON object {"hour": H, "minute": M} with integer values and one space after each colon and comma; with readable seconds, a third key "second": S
{"hour": 9, "minute": 49, "second": 23}
